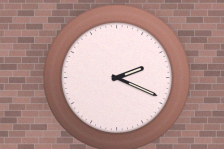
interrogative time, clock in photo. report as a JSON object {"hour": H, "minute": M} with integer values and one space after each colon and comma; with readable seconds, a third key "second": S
{"hour": 2, "minute": 19}
